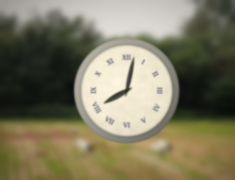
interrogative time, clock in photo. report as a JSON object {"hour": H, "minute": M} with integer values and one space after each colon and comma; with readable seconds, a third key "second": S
{"hour": 8, "minute": 2}
